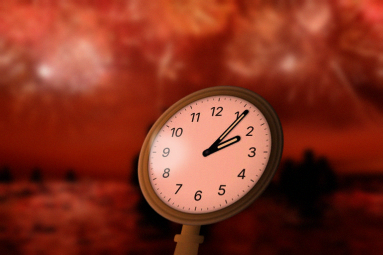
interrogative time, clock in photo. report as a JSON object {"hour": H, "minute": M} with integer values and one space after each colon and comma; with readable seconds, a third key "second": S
{"hour": 2, "minute": 6}
